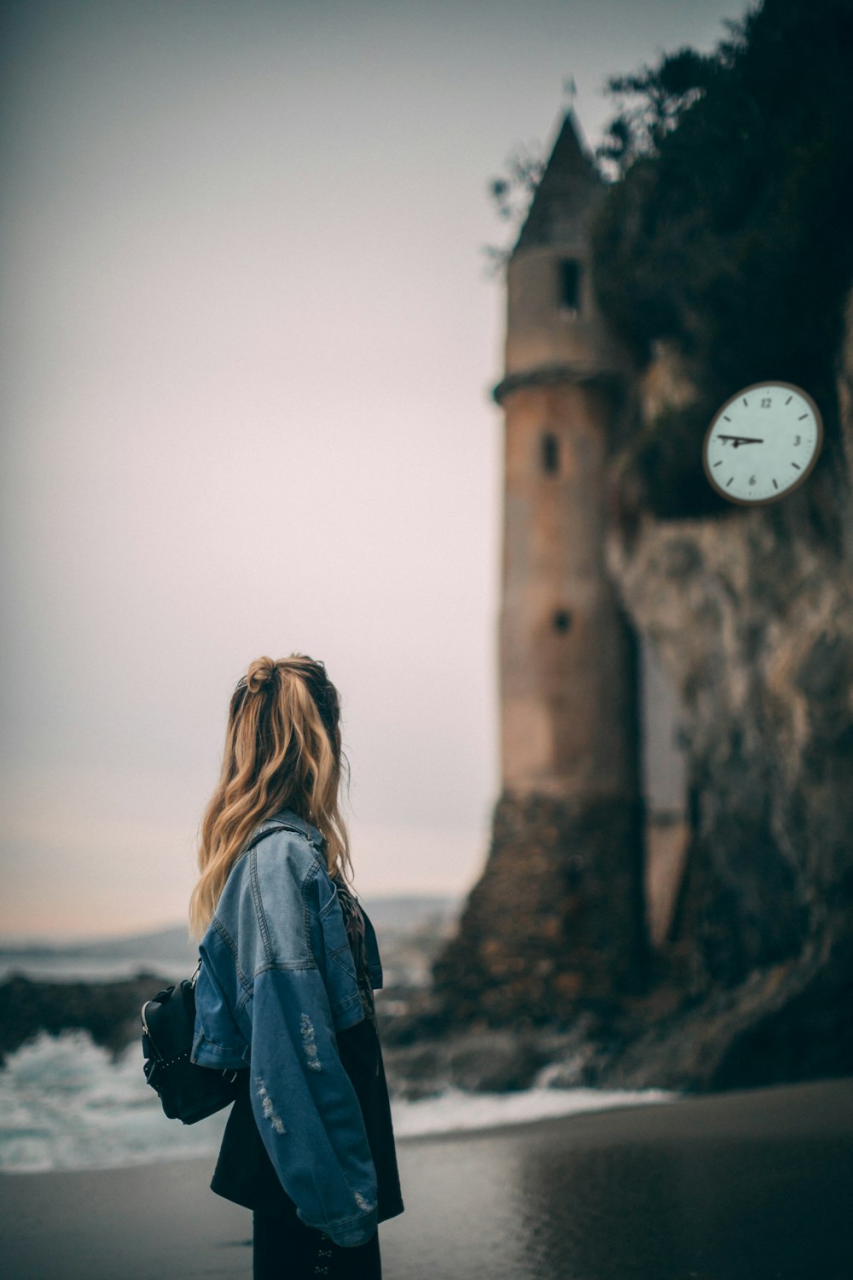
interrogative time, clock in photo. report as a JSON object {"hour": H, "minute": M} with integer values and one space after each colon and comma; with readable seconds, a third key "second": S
{"hour": 8, "minute": 46}
